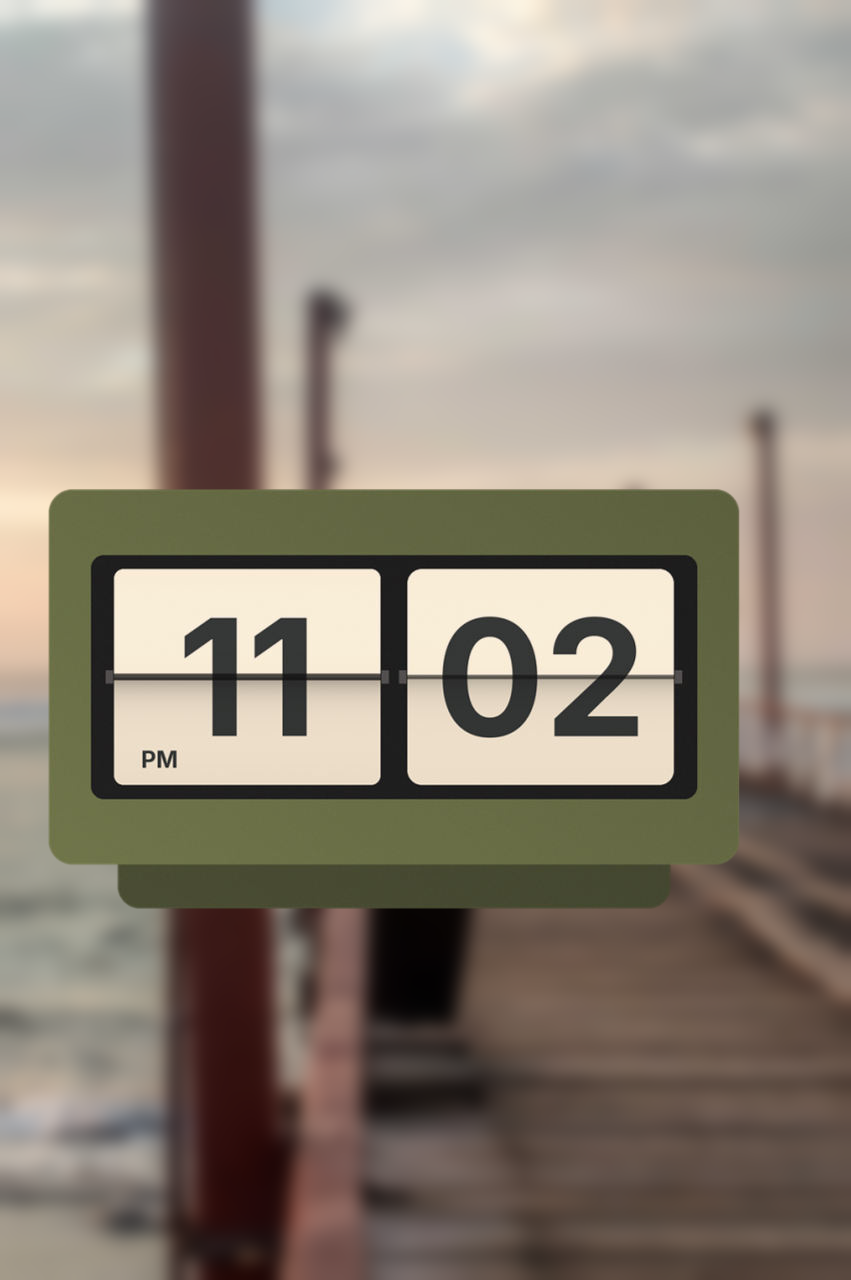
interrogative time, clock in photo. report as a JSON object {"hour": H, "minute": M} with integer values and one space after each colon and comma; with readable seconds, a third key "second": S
{"hour": 11, "minute": 2}
